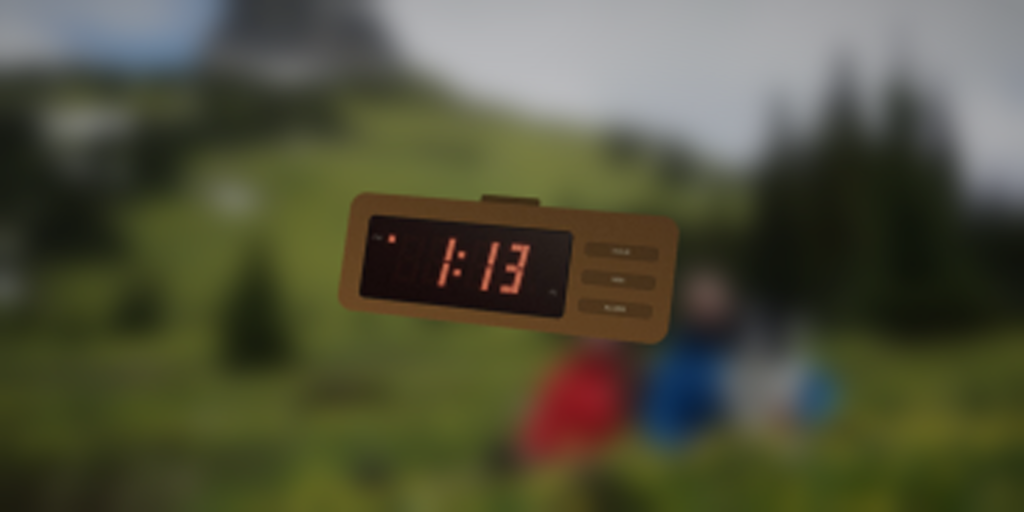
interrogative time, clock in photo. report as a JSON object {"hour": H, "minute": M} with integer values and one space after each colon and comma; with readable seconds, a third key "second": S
{"hour": 1, "minute": 13}
